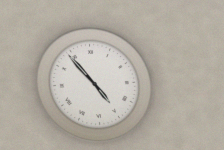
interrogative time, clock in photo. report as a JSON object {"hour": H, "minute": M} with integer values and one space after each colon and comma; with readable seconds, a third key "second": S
{"hour": 4, "minute": 54}
